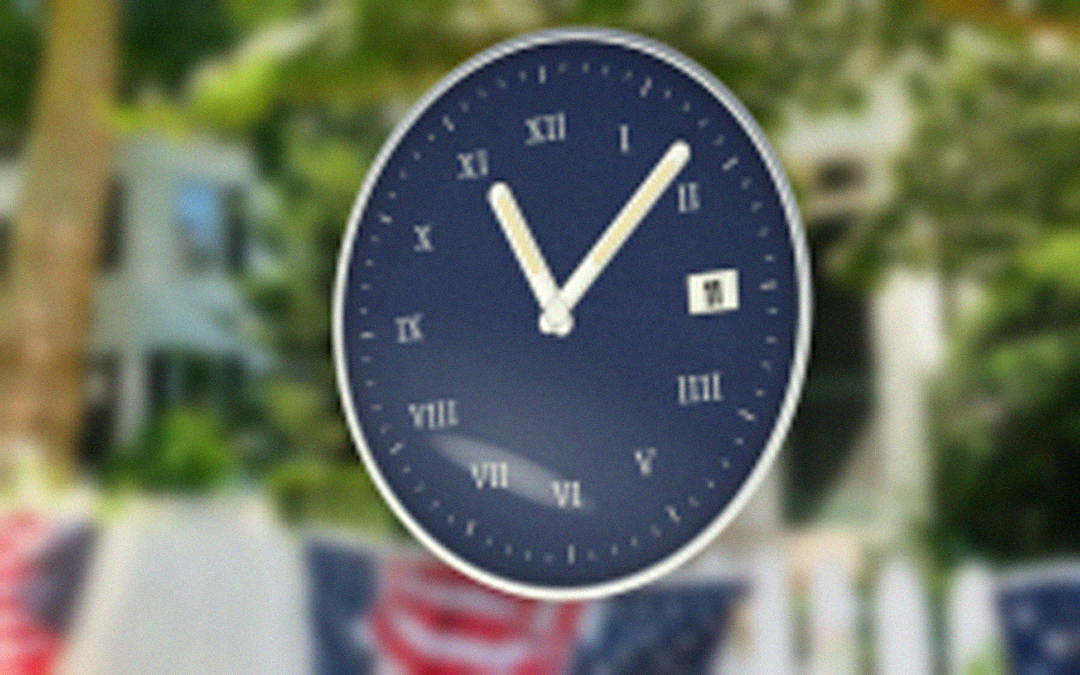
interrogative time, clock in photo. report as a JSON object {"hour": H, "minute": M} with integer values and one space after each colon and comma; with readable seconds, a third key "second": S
{"hour": 11, "minute": 8}
